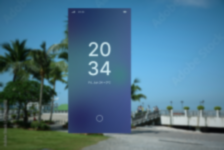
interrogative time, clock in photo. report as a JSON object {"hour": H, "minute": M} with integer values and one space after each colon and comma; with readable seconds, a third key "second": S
{"hour": 20, "minute": 34}
